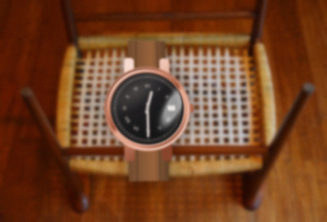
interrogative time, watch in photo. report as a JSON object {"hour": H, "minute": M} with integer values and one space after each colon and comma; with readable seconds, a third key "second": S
{"hour": 12, "minute": 30}
